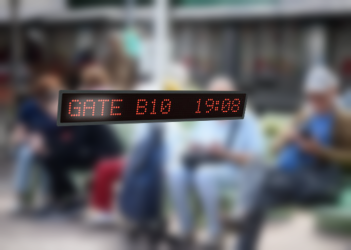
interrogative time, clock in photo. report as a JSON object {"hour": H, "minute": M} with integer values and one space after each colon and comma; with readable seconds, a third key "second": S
{"hour": 19, "minute": 8}
